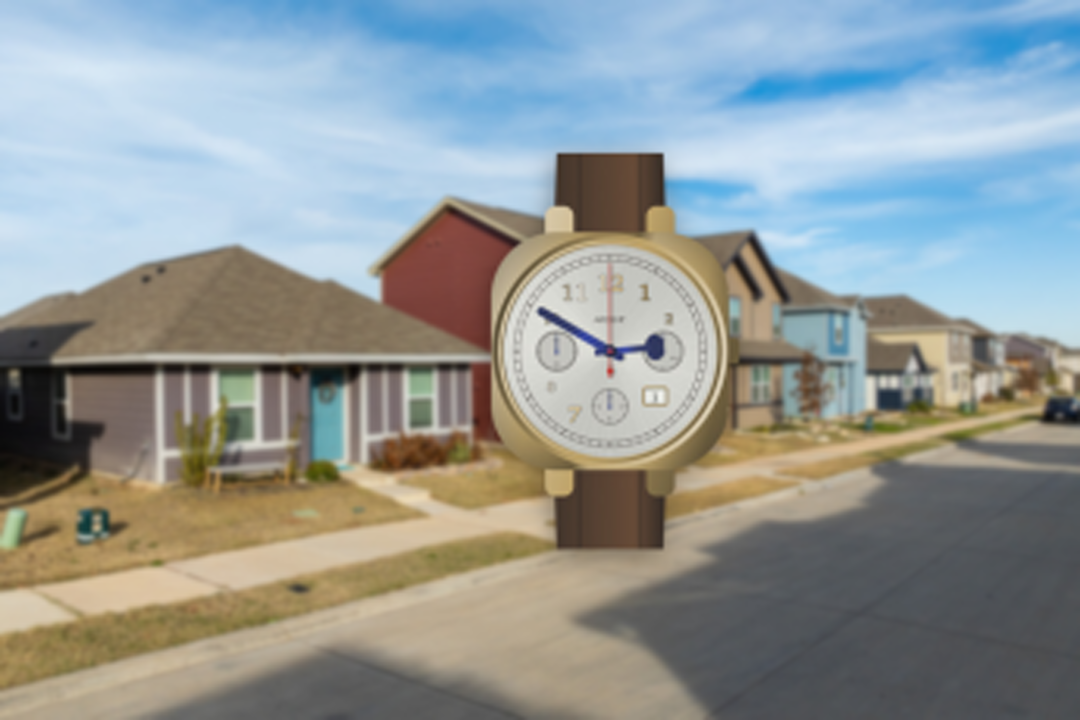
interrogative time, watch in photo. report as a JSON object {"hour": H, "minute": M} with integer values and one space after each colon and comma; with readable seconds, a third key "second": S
{"hour": 2, "minute": 50}
